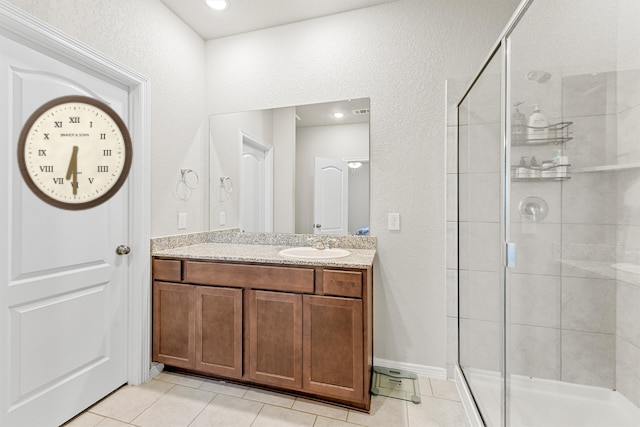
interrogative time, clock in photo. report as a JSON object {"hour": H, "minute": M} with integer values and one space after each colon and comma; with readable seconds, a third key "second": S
{"hour": 6, "minute": 30}
